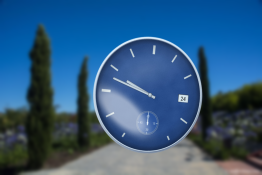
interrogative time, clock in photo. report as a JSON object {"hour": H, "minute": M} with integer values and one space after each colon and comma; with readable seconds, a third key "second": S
{"hour": 9, "minute": 48}
